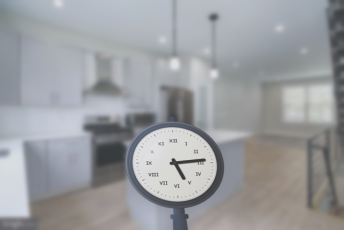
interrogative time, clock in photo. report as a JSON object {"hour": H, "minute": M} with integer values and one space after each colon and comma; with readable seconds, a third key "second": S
{"hour": 5, "minute": 14}
